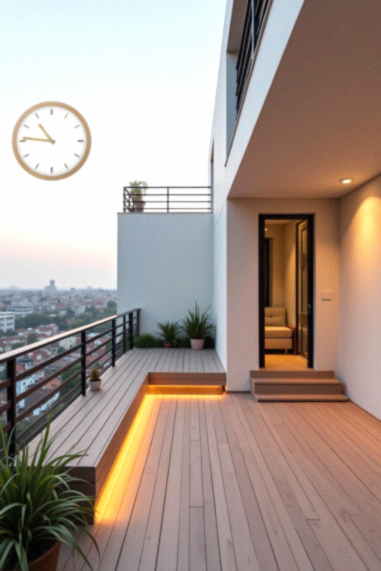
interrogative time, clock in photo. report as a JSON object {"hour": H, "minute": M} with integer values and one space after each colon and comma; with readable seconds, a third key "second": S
{"hour": 10, "minute": 46}
